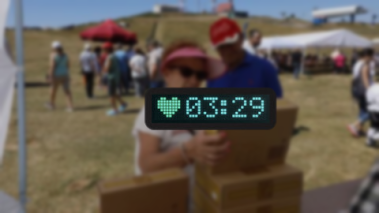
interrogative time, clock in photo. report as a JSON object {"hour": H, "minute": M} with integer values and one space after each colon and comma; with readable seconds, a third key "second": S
{"hour": 3, "minute": 29}
